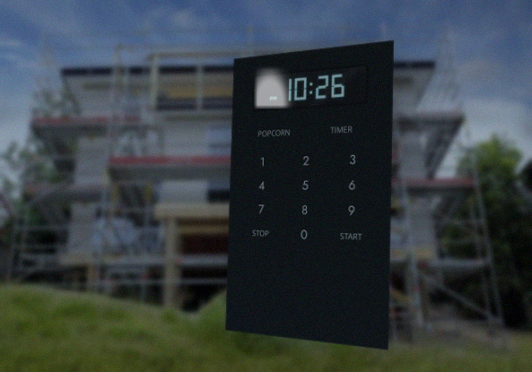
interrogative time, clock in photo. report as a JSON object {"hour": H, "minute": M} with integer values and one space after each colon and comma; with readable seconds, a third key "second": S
{"hour": 10, "minute": 26}
